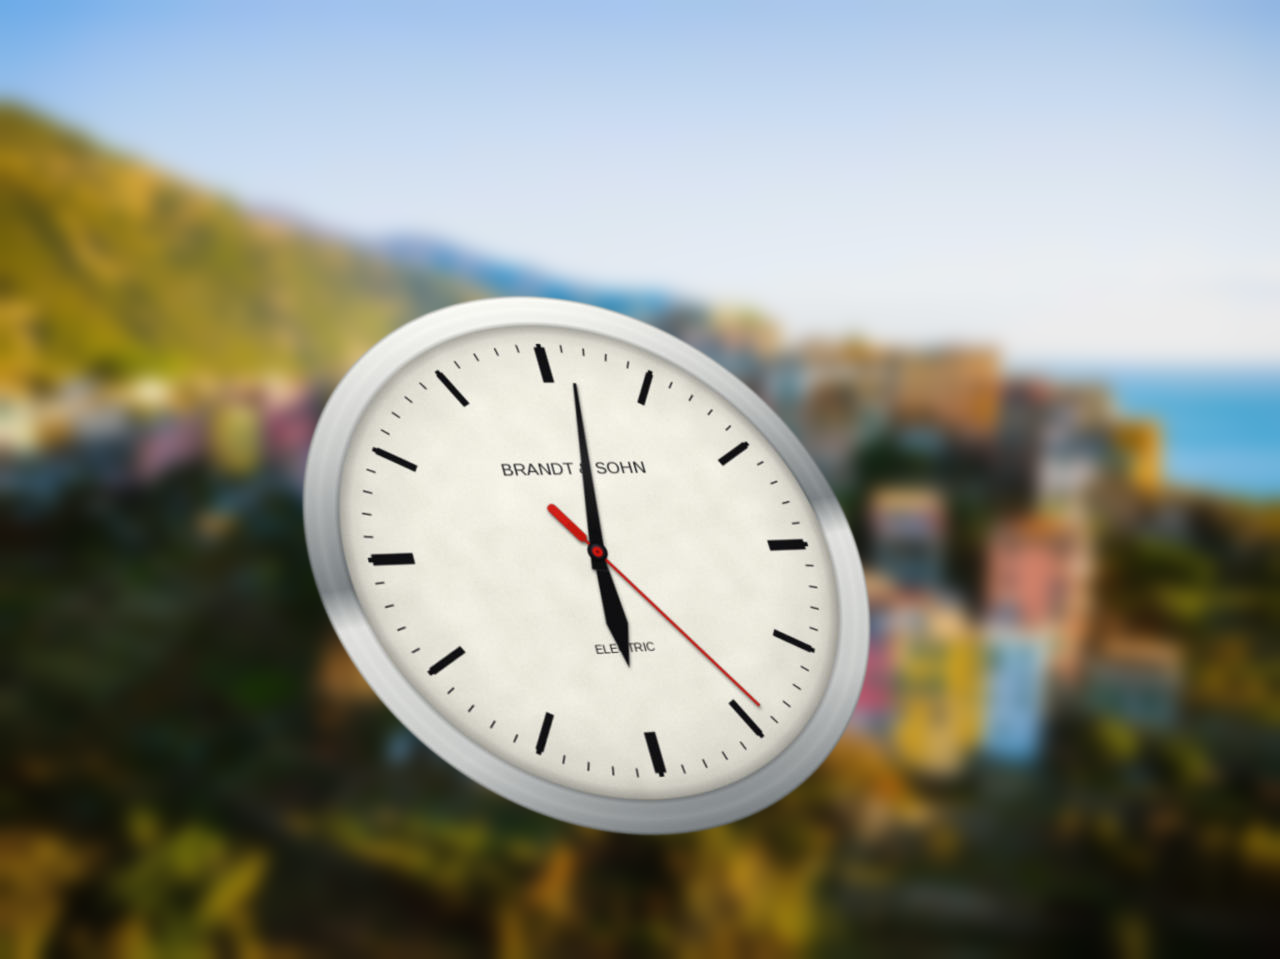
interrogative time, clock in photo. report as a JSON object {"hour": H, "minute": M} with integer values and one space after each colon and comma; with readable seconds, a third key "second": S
{"hour": 6, "minute": 1, "second": 24}
